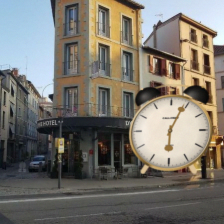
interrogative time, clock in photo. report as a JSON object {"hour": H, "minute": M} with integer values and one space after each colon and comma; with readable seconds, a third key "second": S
{"hour": 6, "minute": 4}
